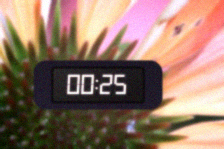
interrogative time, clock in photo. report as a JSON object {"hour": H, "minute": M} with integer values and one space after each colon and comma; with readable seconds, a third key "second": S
{"hour": 0, "minute": 25}
